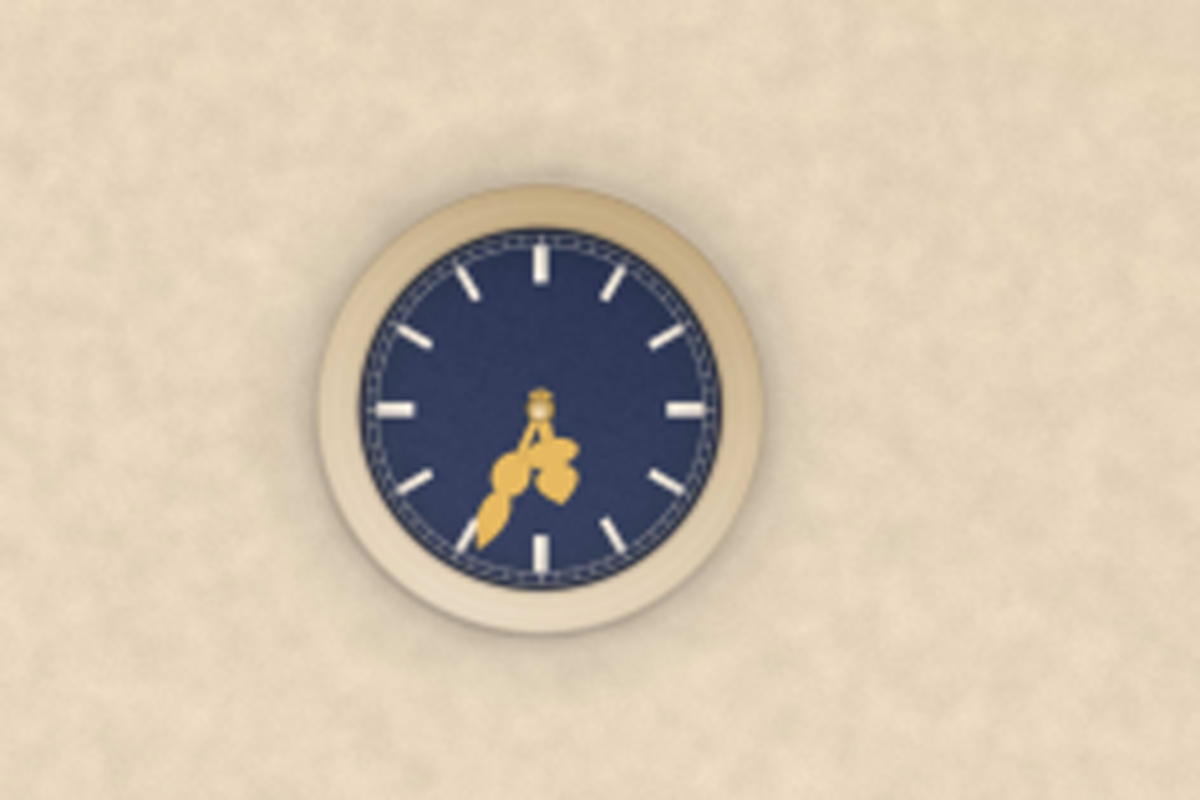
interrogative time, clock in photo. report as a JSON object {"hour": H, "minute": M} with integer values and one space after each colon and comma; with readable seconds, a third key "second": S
{"hour": 5, "minute": 34}
